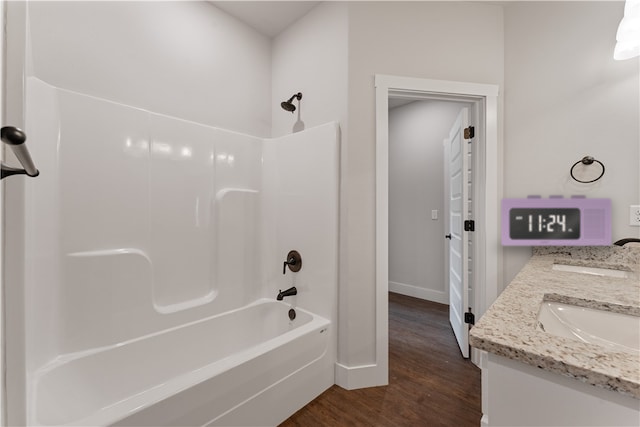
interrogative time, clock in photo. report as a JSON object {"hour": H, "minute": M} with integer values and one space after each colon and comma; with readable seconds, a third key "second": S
{"hour": 11, "minute": 24}
